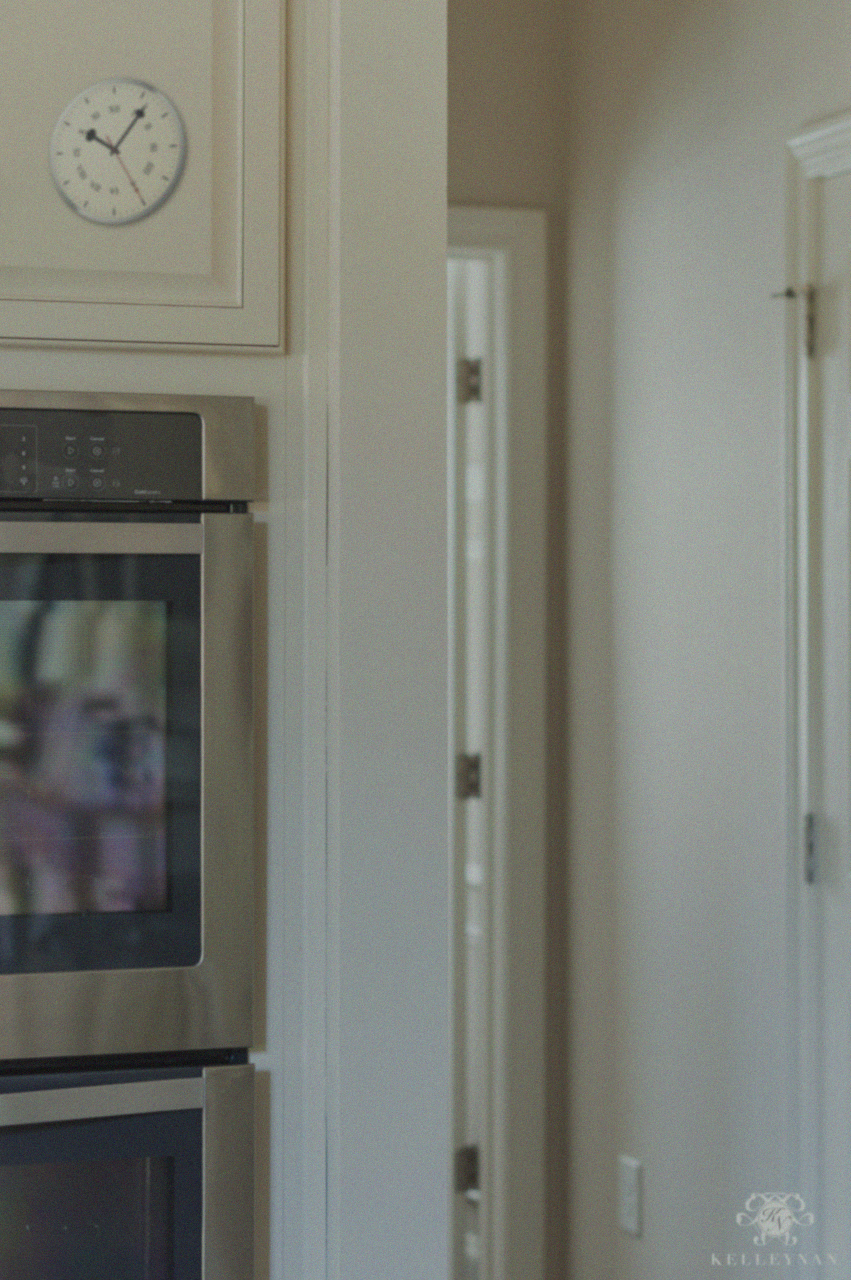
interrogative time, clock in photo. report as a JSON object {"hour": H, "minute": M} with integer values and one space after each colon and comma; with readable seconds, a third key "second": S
{"hour": 10, "minute": 6, "second": 25}
